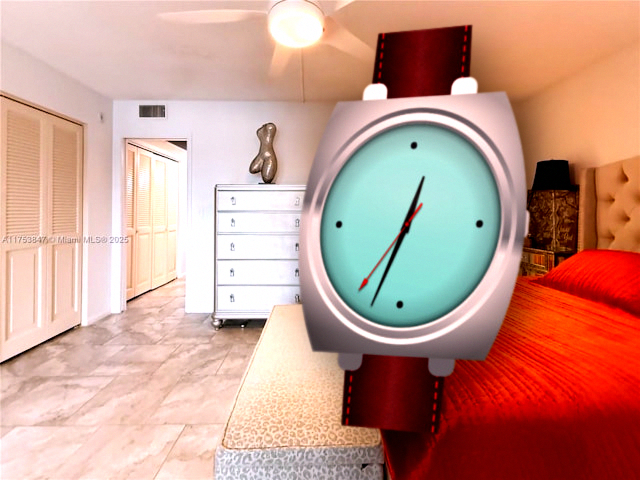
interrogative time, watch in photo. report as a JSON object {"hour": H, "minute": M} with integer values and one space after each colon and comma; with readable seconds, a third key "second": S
{"hour": 12, "minute": 33, "second": 36}
